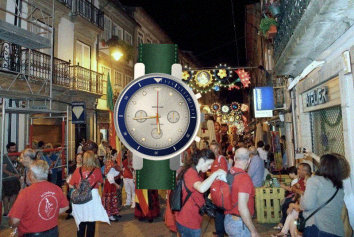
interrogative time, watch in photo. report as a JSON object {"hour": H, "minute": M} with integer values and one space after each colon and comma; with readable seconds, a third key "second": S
{"hour": 5, "minute": 44}
